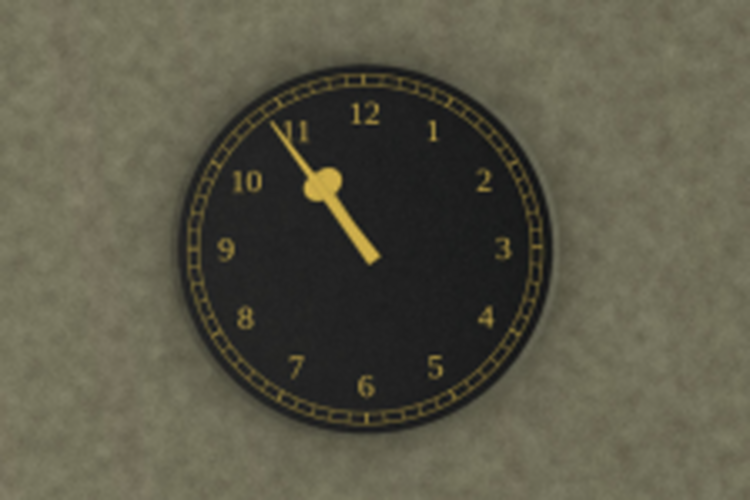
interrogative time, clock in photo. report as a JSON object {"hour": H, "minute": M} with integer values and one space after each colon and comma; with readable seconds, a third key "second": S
{"hour": 10, "minute": 54}
